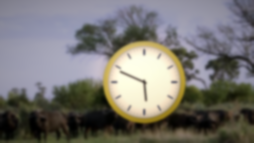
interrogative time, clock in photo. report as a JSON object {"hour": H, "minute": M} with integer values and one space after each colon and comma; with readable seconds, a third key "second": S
{"hour": 5, "minute": 49}
